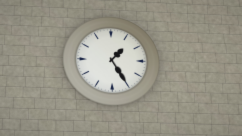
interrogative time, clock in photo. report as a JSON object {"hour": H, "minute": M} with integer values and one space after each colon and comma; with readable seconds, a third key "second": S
{"hour": 1, "minute": 25}
